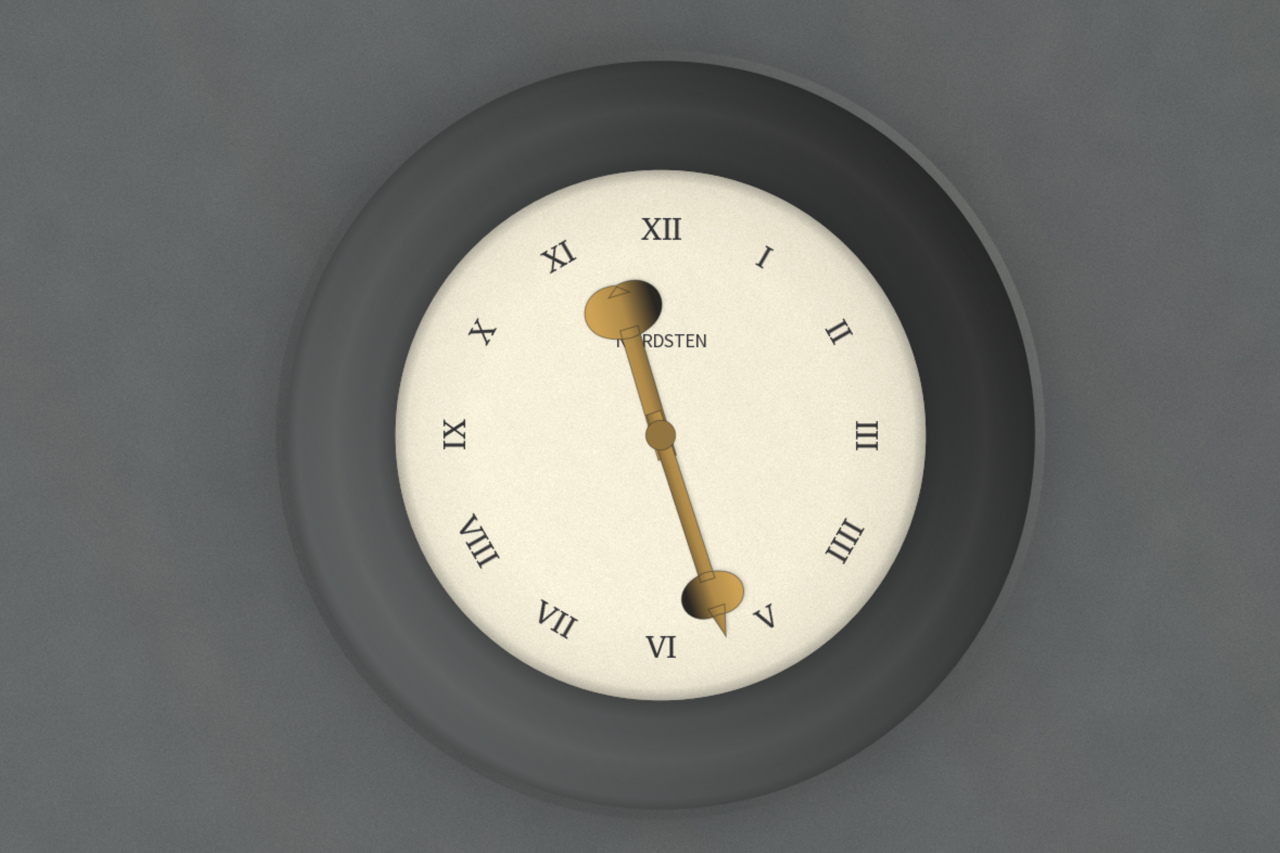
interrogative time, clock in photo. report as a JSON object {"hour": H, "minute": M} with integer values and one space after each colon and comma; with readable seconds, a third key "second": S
{"hour": 11, "minute": 27}
